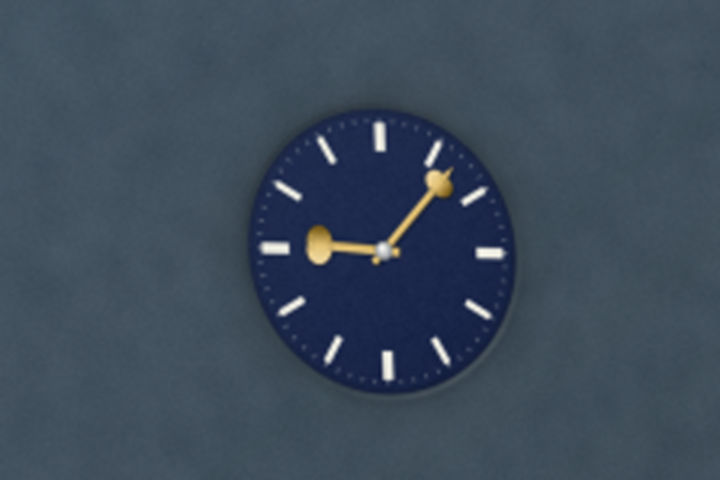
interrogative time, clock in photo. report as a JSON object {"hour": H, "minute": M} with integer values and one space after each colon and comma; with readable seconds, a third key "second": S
{"hour": 9, "minute": 7}
